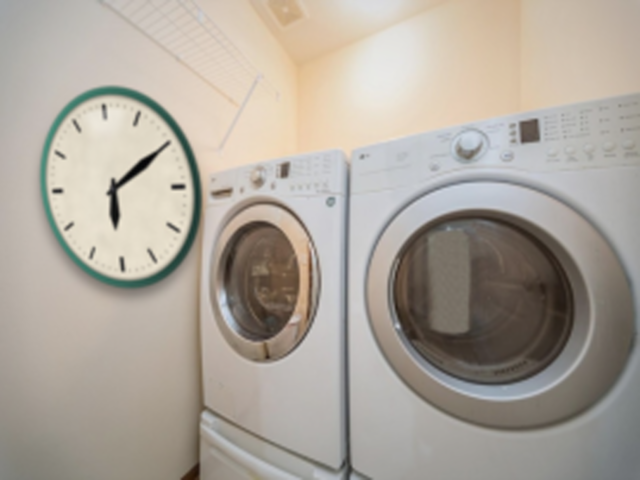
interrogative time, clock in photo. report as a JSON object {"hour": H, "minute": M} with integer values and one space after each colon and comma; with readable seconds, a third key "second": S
{"hour": 6, "minute": 10}
